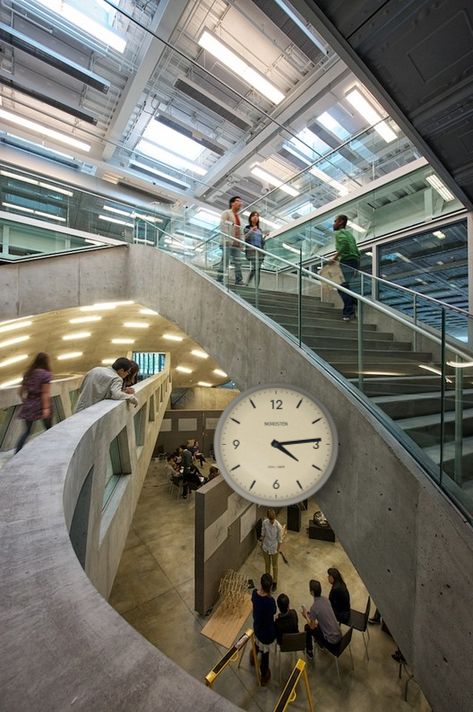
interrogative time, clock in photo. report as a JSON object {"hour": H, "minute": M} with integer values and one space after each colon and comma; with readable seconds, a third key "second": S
{"hour": 4, "minute": 14}
